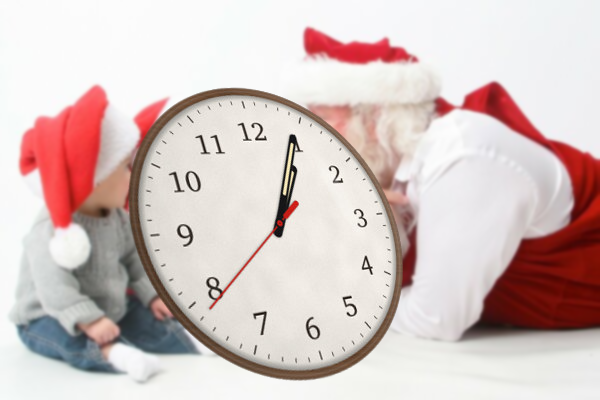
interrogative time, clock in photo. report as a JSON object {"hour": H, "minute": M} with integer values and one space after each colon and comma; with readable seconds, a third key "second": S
{"hour": 1, "minute": 4, "second": 39}
